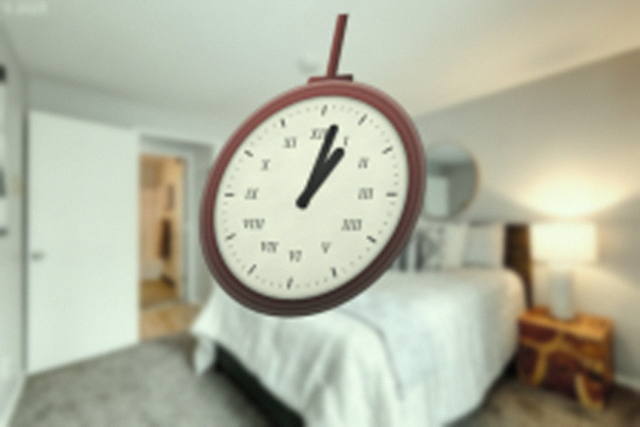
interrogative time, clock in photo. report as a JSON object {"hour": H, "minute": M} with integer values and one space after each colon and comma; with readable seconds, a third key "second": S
{"hour": 1, "minute": 2}
